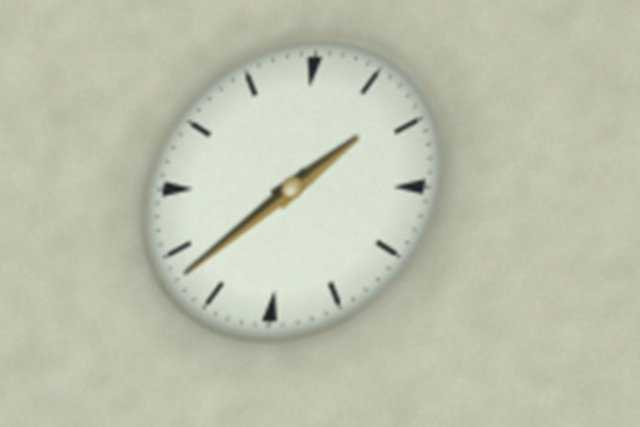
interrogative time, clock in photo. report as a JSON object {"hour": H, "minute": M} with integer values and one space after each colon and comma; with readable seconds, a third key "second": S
{"hour": 1, "minute": 38}
